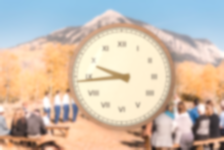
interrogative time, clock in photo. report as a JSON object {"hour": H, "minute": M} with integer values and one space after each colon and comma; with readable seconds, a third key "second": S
{"hour": 9, "minute": 44}
